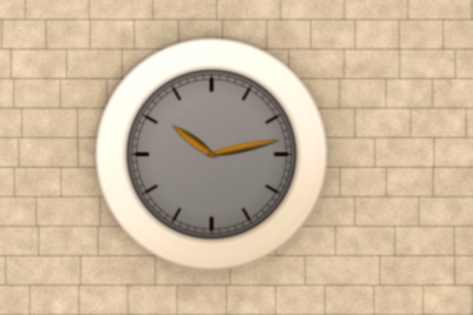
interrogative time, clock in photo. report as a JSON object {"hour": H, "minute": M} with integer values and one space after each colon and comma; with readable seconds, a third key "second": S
{"hour": 10, "minute": 13}
